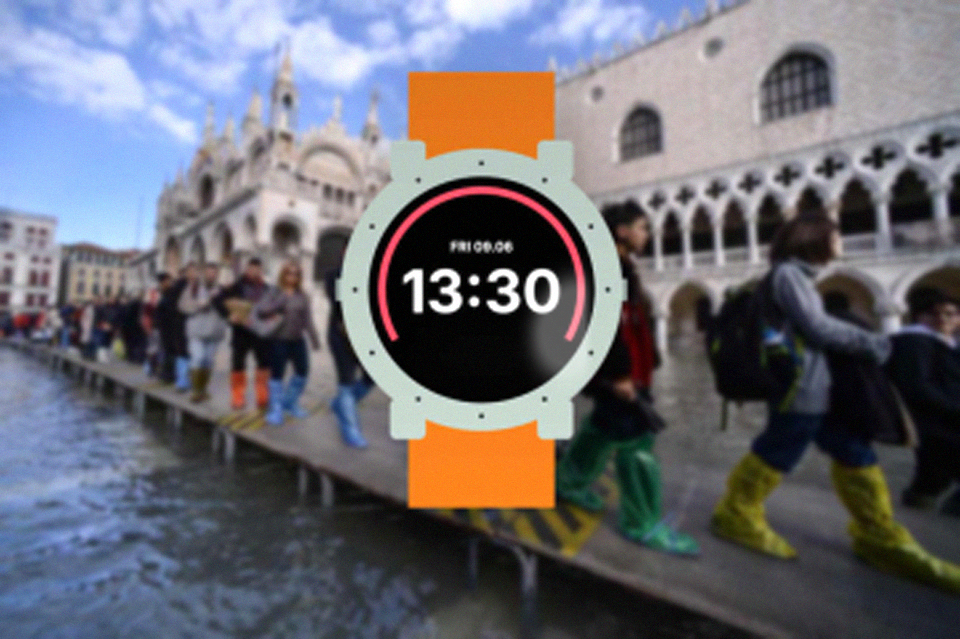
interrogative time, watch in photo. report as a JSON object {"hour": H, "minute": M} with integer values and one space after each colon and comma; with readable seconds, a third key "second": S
{"hour": 13, "minute": 30}
